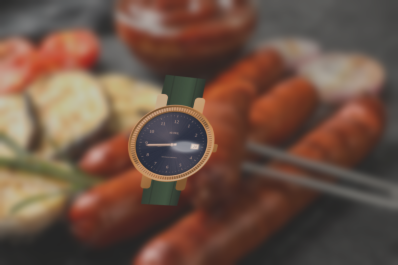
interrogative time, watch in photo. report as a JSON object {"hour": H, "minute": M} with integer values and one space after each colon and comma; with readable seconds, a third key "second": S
{"hour": 8, "minute": 44}
